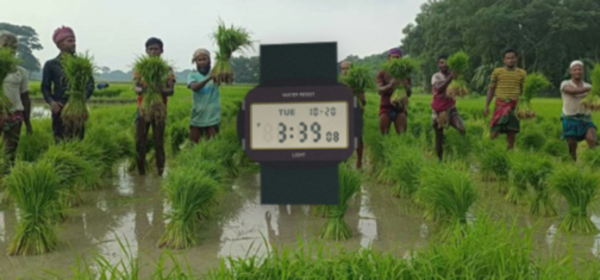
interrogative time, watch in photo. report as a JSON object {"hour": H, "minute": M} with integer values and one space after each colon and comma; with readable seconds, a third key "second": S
{"hour": 3, "minute": 39}
